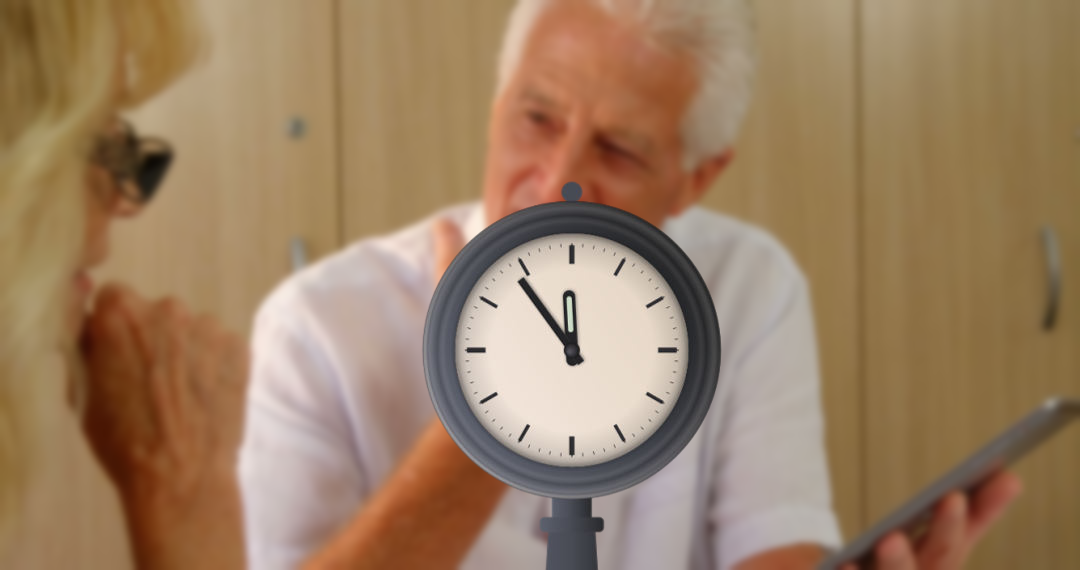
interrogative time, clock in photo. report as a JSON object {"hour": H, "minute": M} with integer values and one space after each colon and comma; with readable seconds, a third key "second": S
{"hour": 11, "minute": 54}
